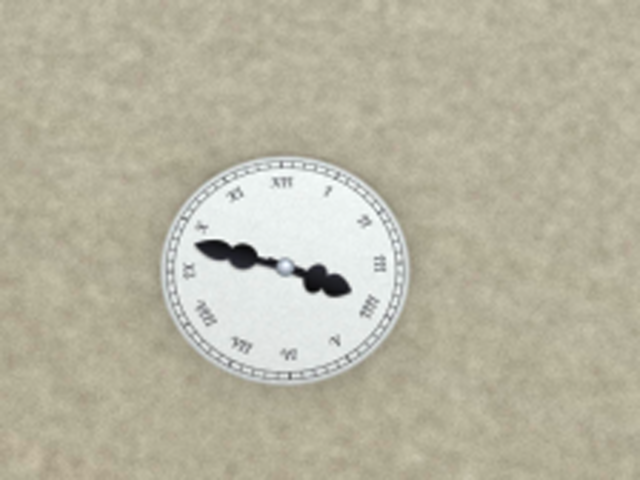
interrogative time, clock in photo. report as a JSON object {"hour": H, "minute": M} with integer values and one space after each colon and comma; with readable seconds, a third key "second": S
{"hour": 3, "minute": 48}
